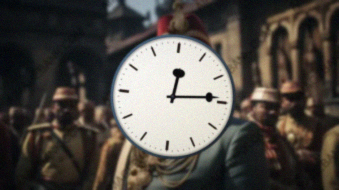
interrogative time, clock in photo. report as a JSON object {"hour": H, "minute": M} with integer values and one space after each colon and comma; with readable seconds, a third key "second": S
{"hour": 12, "minute": 14}
